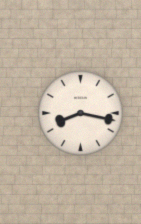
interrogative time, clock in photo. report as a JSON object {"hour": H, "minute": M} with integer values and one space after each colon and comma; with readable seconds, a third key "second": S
{"hour": 8, "minute": 17}
